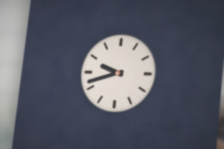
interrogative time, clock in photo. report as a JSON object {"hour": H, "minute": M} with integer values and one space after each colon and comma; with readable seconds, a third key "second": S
{"hour": 9, "minute": 42}
